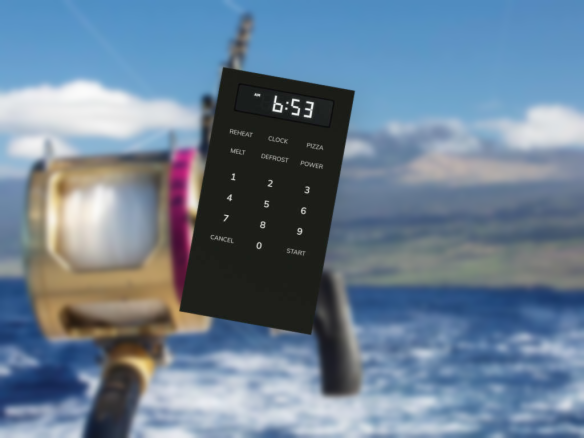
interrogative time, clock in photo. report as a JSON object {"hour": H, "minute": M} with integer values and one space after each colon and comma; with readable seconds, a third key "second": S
{"hour": 6, "minute": 53}
